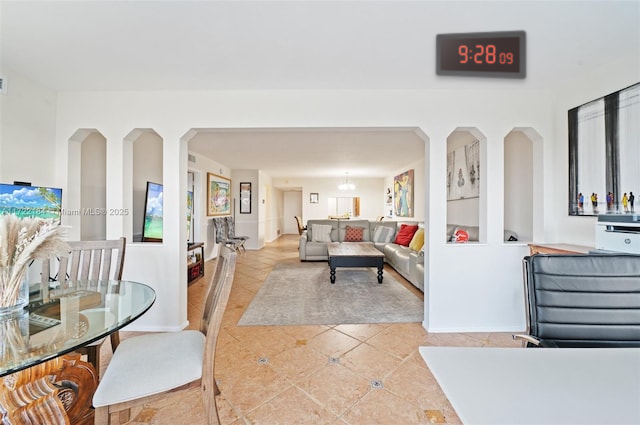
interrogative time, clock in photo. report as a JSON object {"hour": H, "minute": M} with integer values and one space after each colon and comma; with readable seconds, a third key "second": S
{"hour": 9, "minute": 28, "second": 9}
